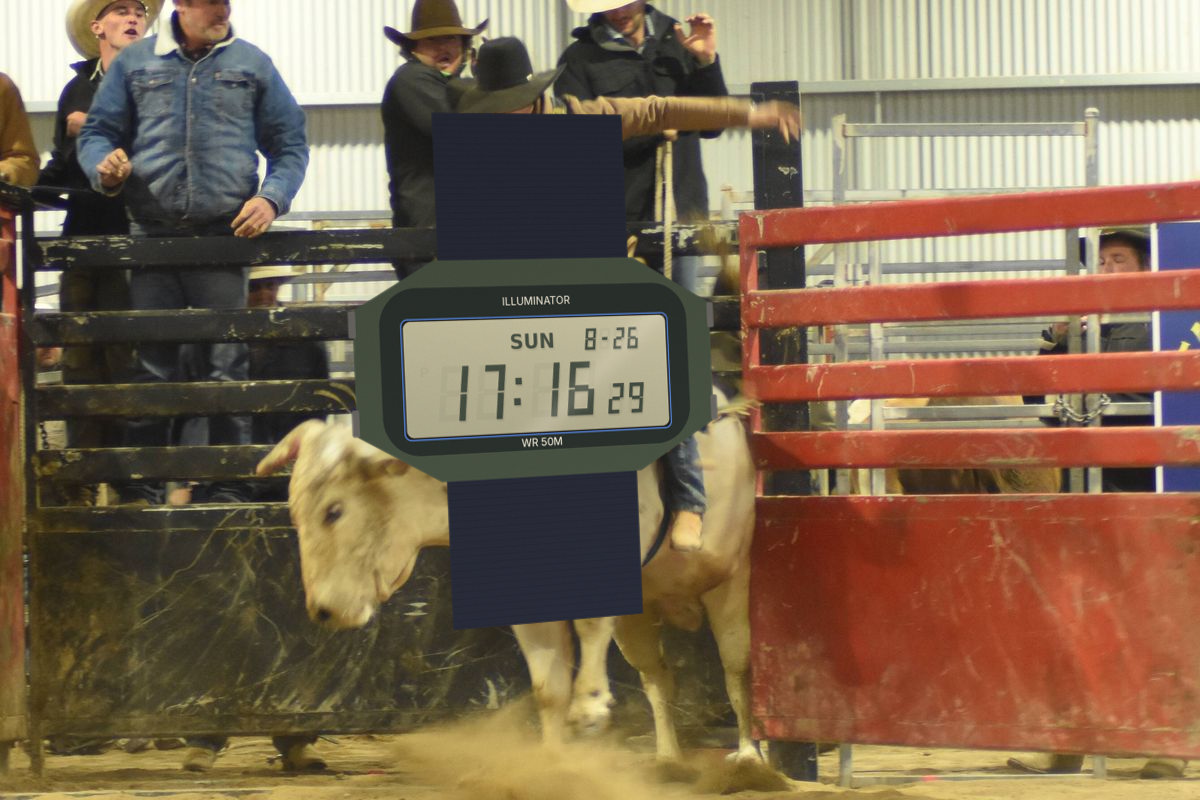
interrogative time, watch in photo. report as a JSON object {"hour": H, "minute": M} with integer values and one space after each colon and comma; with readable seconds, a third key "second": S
{"hour": 17, "minute": 16, "second": 29}
